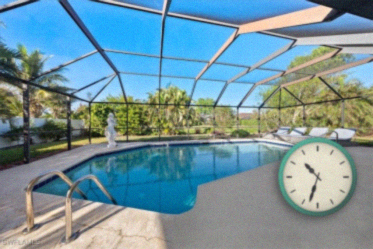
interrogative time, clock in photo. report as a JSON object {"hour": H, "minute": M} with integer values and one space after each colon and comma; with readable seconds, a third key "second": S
{"hour": 10, "minute": 33}
